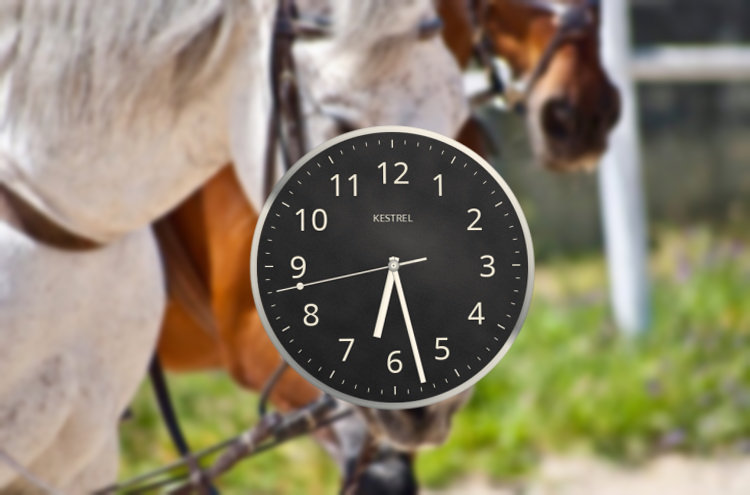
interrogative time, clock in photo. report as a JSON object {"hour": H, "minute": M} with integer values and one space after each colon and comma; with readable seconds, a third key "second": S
{"hour": 6, "minute": 27, "second": 43}
